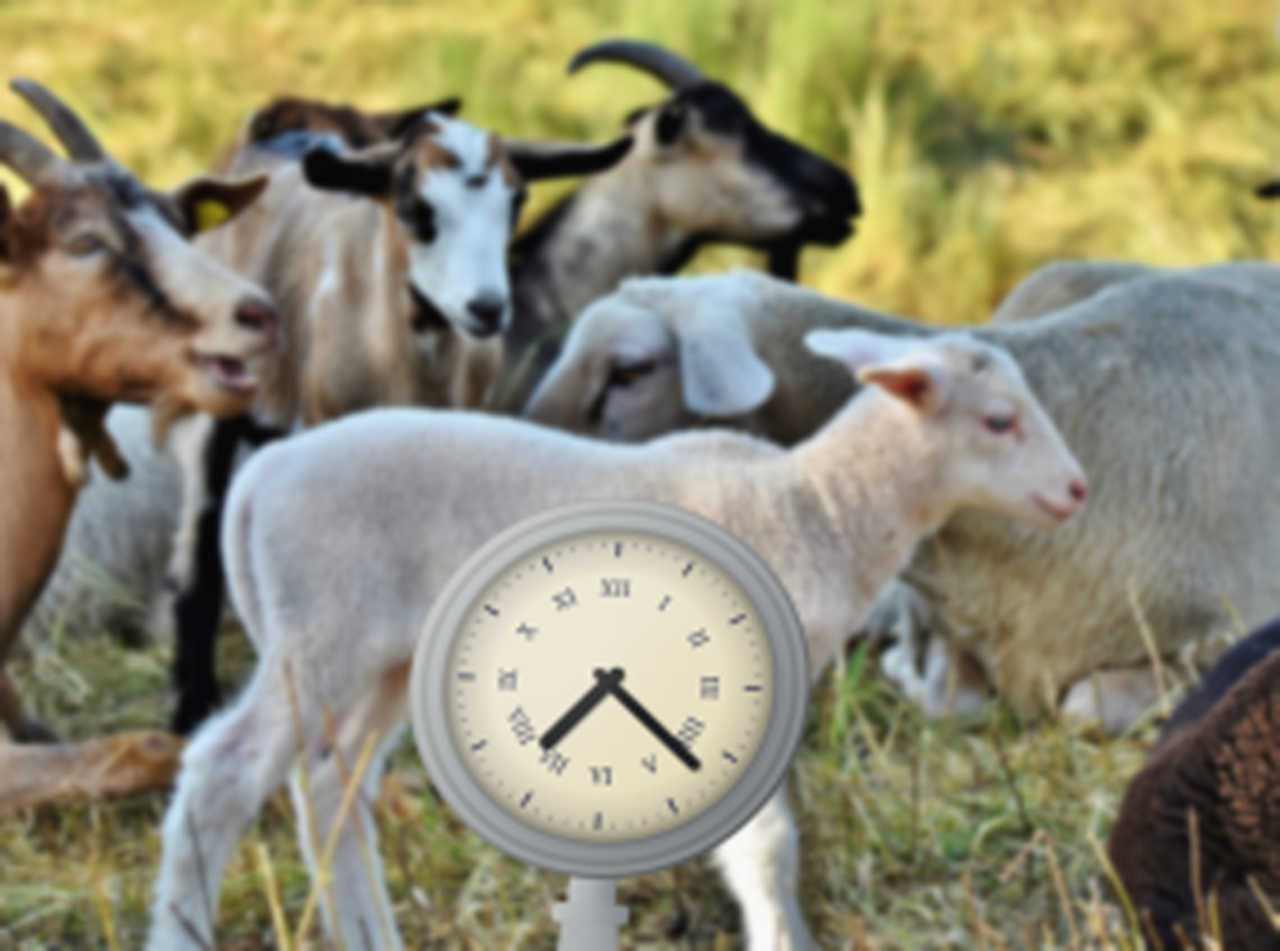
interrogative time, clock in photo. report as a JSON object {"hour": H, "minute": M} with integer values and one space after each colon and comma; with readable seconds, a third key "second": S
{"hour": 7, "minute": 22}
